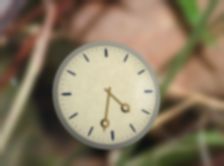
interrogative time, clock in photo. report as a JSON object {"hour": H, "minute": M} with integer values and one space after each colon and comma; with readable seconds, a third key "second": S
{"hour": 4, "minute": 32}
